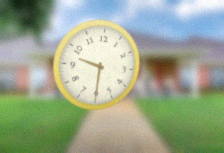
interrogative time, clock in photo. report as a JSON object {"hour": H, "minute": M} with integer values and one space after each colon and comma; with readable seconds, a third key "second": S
{"hour": 9, "minute": 30}
